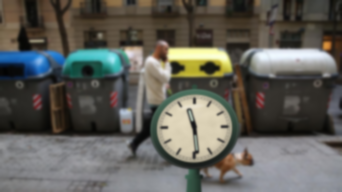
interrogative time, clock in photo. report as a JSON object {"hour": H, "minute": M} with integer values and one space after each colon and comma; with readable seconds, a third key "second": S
{"hour": 11, "minute": 29}
